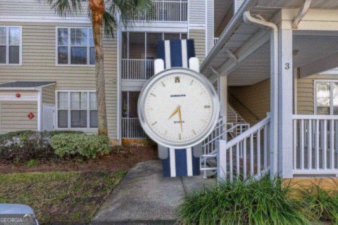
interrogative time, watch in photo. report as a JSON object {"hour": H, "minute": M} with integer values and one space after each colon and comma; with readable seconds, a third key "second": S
{"hour": 7, "minute": 29}
